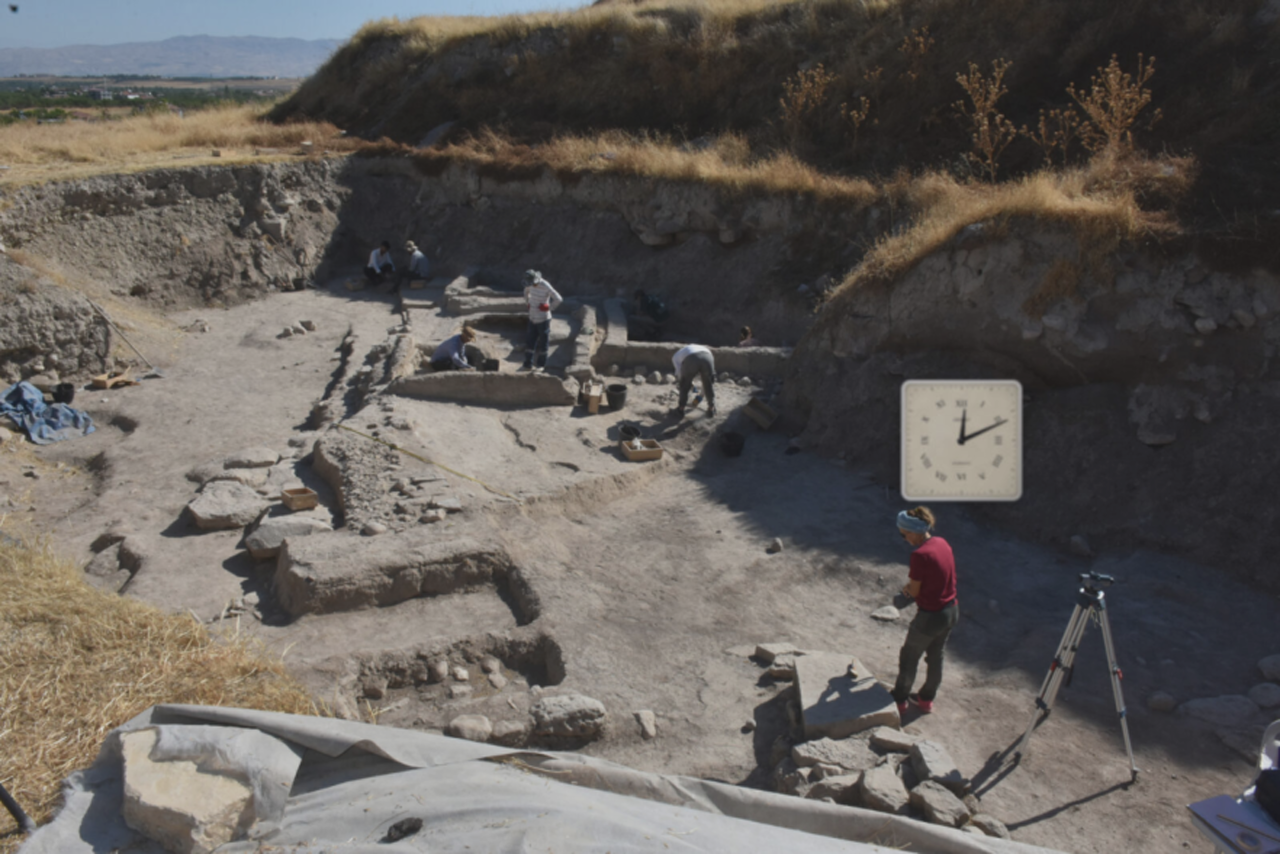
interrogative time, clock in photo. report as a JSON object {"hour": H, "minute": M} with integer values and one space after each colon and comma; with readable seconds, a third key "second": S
{"hour": 12, "minute": 11}
